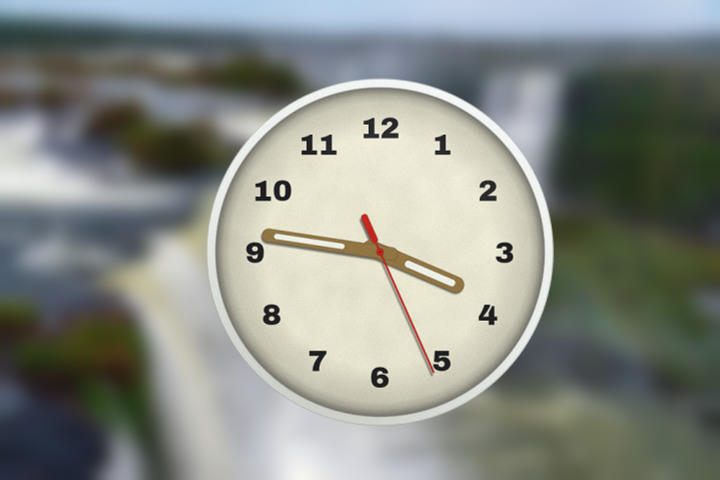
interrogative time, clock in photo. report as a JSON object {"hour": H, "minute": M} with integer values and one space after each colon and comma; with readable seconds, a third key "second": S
{"hour": 3, "minute": 46, "second": 26}
